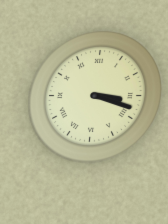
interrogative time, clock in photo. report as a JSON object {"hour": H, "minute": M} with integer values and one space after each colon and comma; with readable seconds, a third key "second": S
{"hour": 3, "minute": 18}
